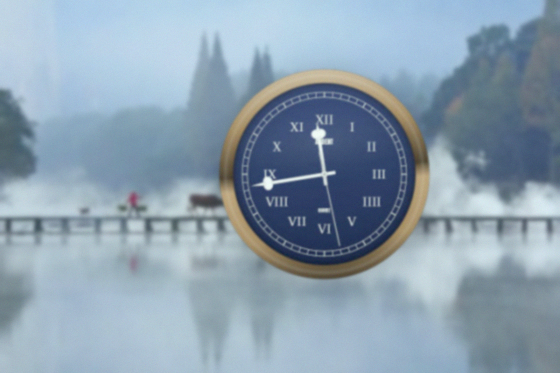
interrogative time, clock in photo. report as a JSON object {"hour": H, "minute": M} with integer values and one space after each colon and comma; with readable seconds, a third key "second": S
{"hour": 11, "minute": 43, "second": 28}
